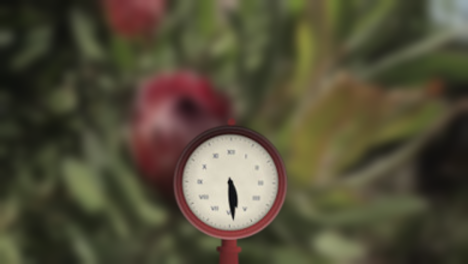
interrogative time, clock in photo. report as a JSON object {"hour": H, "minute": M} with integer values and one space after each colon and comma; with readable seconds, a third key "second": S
{"hour": 5, "minute": 29}
